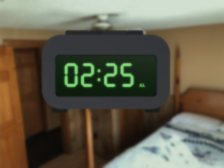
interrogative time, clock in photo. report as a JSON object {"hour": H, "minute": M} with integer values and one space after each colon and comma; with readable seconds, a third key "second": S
{"hour": 2, "minute": 25}
